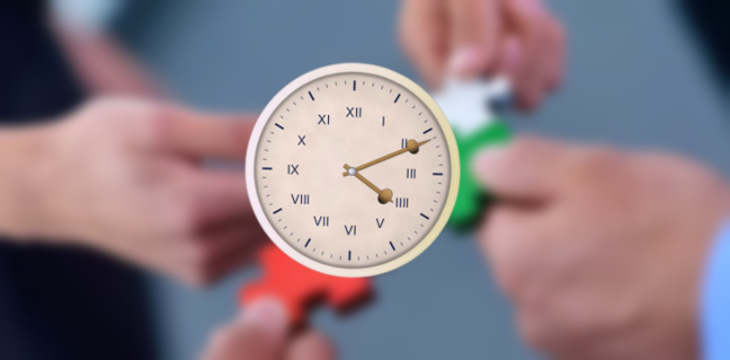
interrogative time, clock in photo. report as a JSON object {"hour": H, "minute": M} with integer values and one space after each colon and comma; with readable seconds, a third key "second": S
{"hour": 4, "minute": 11}
